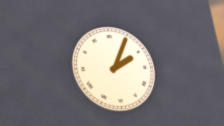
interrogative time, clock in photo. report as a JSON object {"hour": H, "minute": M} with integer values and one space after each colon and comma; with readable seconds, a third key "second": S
{"hour": 2, "minute": 5}
